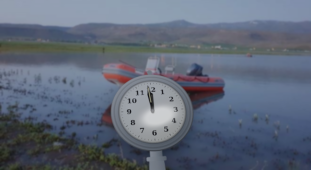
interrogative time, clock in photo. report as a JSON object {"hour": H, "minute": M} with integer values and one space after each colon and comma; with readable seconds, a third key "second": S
{"hour": 11, "minute": 59}
